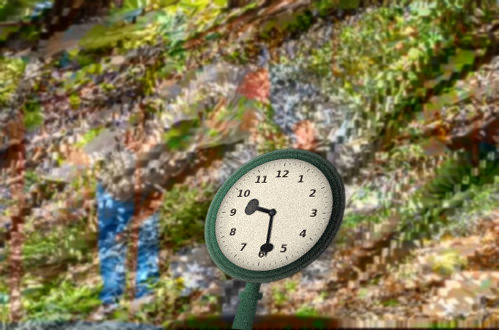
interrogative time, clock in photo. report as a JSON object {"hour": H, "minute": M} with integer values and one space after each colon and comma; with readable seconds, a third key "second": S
{"hour": 9, "minute": 29}
